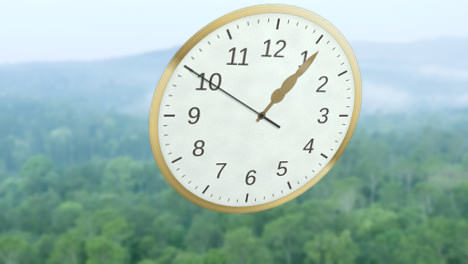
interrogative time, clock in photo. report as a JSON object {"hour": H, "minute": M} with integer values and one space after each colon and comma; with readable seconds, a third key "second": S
{"hour": 1, "minute": 5, "second": 50}
